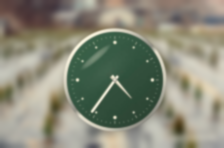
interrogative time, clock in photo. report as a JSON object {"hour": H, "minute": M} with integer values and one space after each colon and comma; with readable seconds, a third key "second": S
{"hour": 4, "minute": 36}
